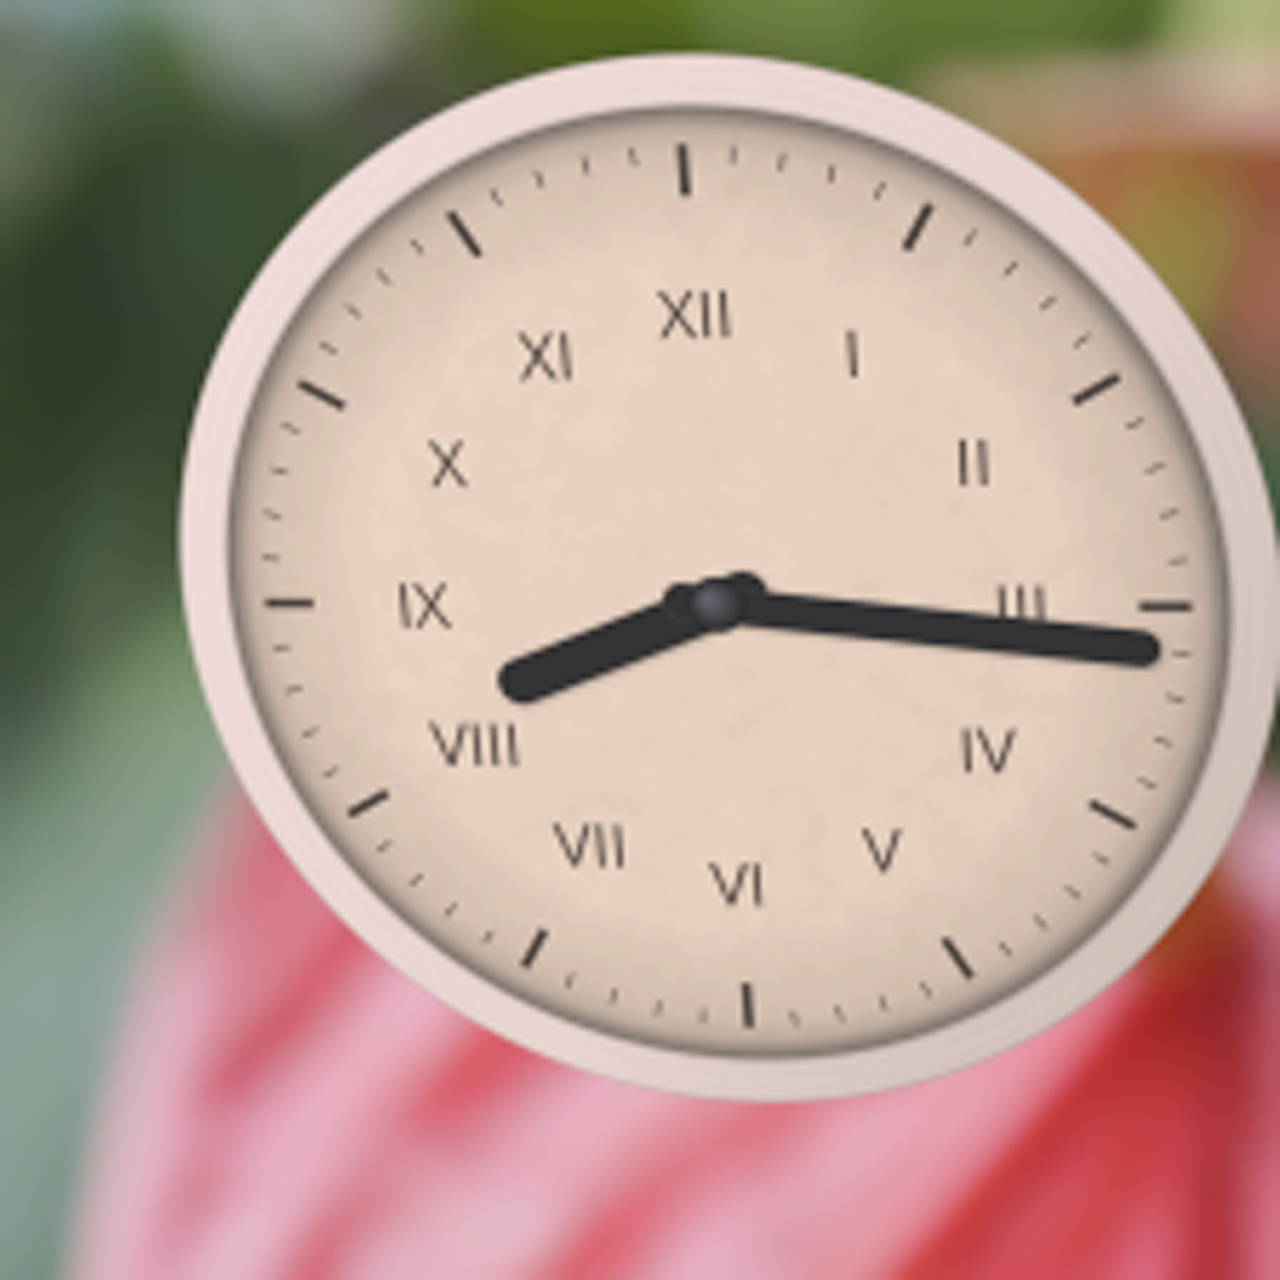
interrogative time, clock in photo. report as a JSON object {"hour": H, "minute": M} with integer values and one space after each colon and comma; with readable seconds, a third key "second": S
{"hour": 8, "minute": 16}
